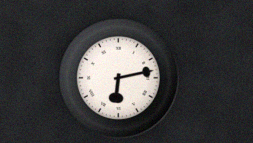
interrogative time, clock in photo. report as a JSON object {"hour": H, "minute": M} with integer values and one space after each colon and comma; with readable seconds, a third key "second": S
{"hour": 6, "minute": 13}
